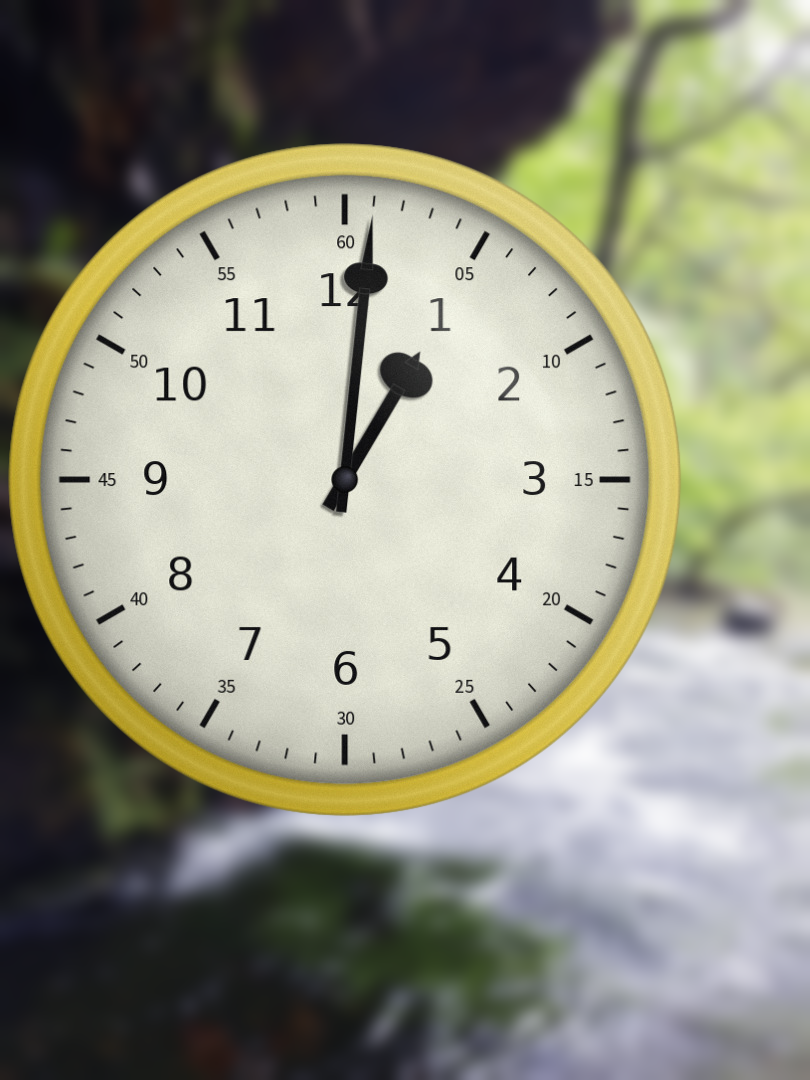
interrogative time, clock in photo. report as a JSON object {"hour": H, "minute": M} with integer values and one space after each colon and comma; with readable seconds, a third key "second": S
{"hour": 1, "minute": 1}
